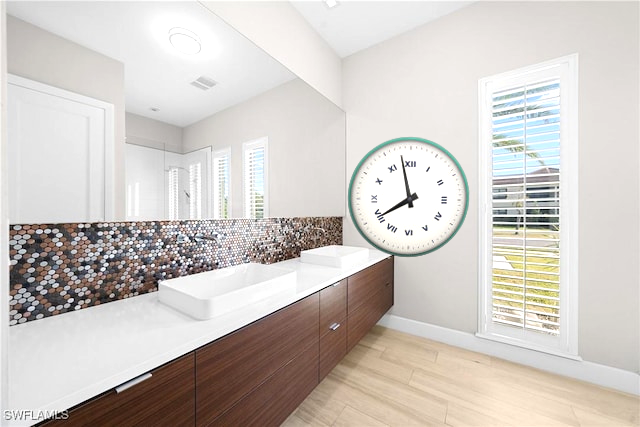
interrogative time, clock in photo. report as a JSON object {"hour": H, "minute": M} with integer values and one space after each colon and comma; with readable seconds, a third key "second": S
{"hour": 7, "minute": 58}
